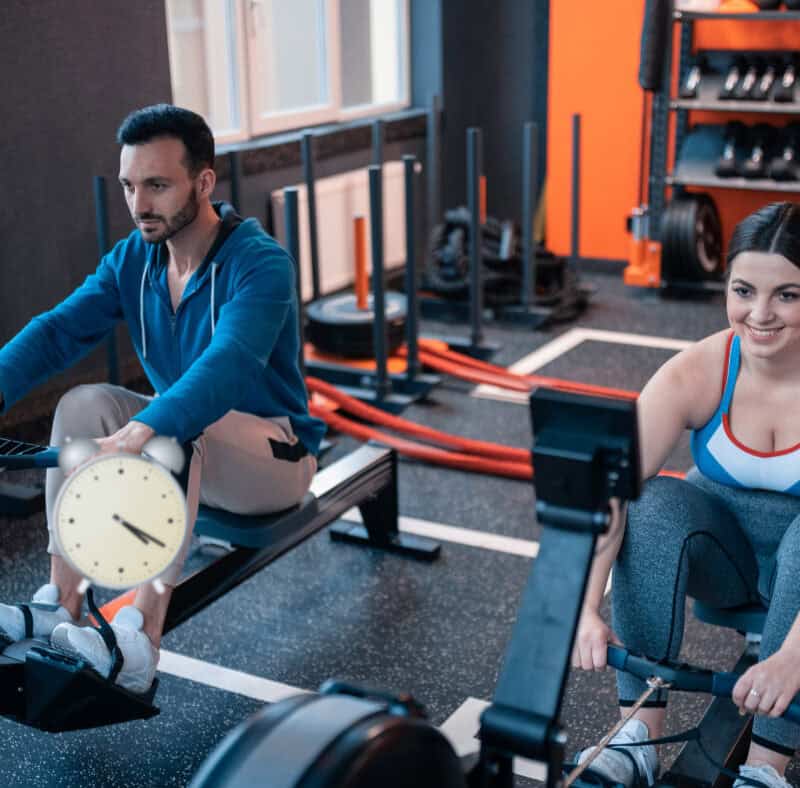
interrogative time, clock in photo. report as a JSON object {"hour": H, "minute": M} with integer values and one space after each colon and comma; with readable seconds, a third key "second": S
{"hour": 4, "minute": 20}
